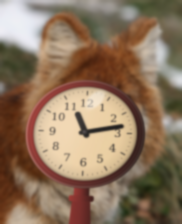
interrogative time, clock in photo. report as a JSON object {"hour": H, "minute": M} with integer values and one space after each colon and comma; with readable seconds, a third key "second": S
{"hour": 11, "minute": 13}
